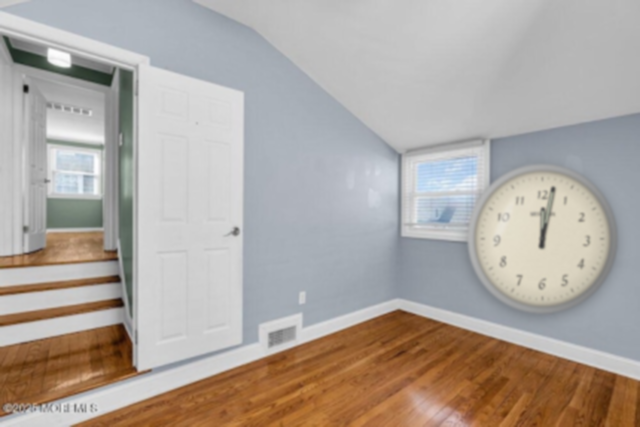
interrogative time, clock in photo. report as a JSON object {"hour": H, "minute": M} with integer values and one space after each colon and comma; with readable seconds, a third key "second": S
{"hour": 12, "minute": 2}
